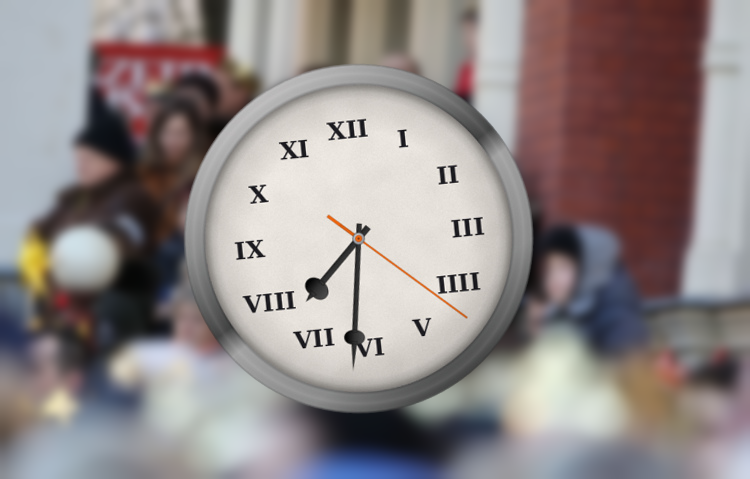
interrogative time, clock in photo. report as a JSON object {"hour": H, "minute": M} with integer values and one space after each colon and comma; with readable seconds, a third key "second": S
{"hour": 7, "minute": 31, "second": 22}
